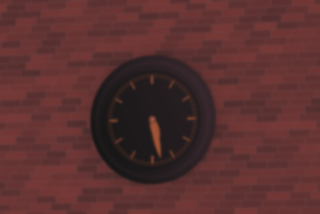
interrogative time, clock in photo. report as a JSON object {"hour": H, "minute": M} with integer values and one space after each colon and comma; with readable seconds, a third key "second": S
{"hour": 5, "minute": 28}
